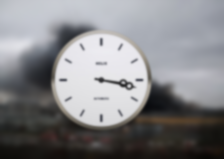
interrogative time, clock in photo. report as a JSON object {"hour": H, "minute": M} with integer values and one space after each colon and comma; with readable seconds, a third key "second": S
{"hour": 3, "minute": 17}
